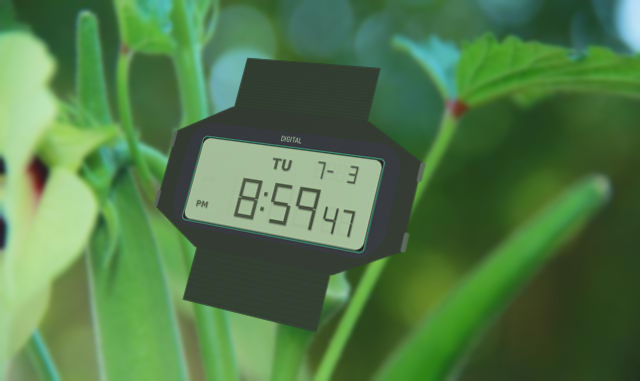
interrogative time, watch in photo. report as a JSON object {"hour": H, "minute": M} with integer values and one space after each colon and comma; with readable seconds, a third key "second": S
{"hour": 8, "minute": 59, "second": 47}
